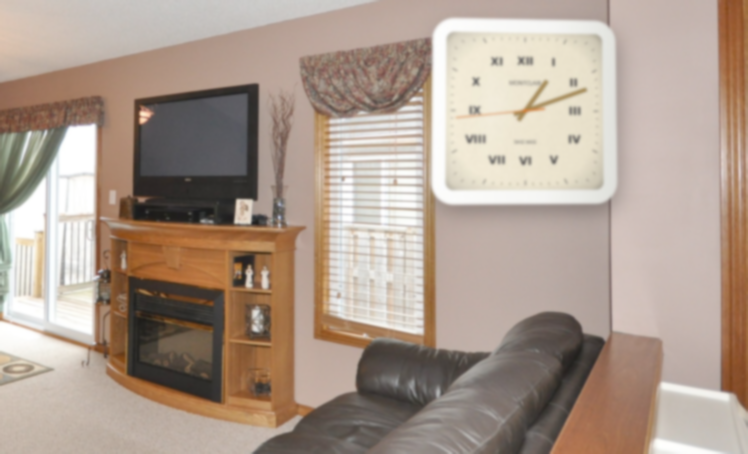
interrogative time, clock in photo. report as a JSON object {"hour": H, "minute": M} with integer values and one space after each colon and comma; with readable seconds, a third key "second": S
{"hour": 1, "minute": 11, "second": 44}
